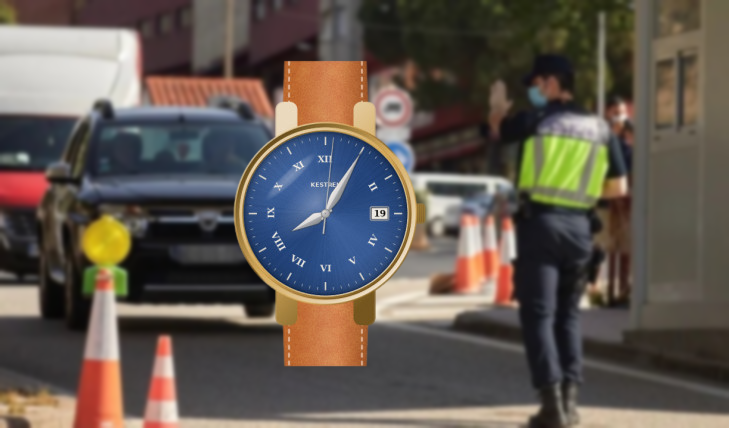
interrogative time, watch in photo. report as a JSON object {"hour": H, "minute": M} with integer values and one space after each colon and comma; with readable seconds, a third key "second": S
{"hour": 8, "minute": 5, "second": 1}
